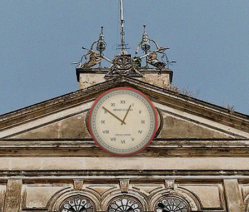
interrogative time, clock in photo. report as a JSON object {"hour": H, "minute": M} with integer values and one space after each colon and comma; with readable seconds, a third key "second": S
{"hour": 12, "minute": 51}
